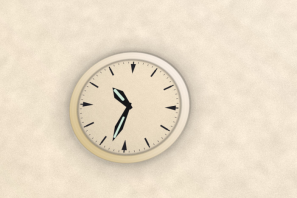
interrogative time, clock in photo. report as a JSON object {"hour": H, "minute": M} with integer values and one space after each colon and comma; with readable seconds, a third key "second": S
{"hour": 10, "minute": 33}
